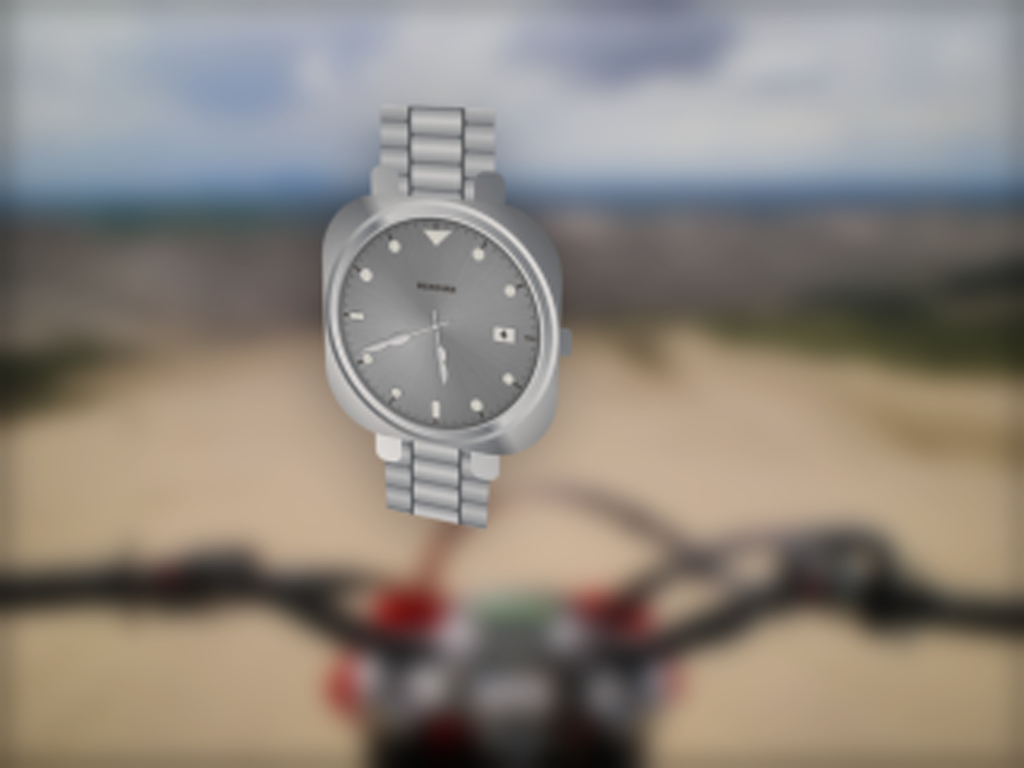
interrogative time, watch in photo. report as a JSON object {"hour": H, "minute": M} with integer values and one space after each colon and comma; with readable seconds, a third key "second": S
{"hour": 5, "minute": 41}
